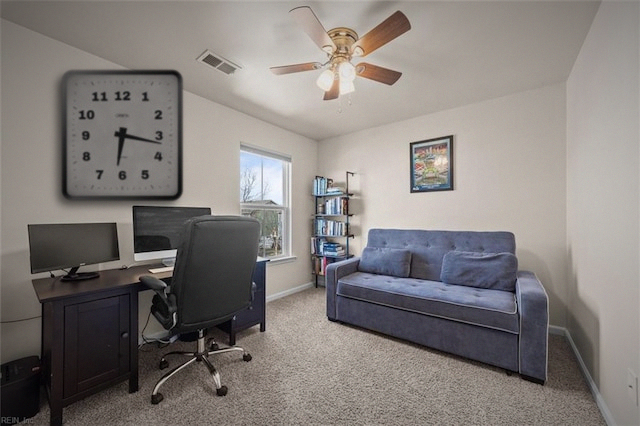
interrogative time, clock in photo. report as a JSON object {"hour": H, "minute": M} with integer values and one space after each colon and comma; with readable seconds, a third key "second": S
{"hour": 6, "minute": 17}
